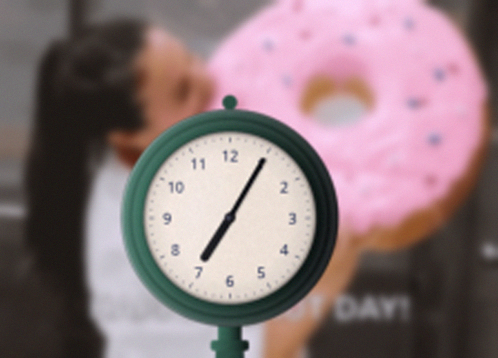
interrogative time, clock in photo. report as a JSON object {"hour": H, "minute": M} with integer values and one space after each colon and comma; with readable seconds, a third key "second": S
{"hour": 7, "minute": 5}
